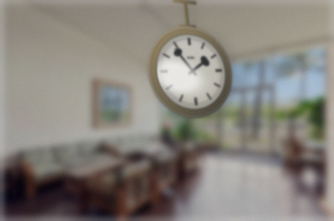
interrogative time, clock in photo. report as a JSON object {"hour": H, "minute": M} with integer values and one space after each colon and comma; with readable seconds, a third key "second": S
{"hour": 1, "minute": 54}
